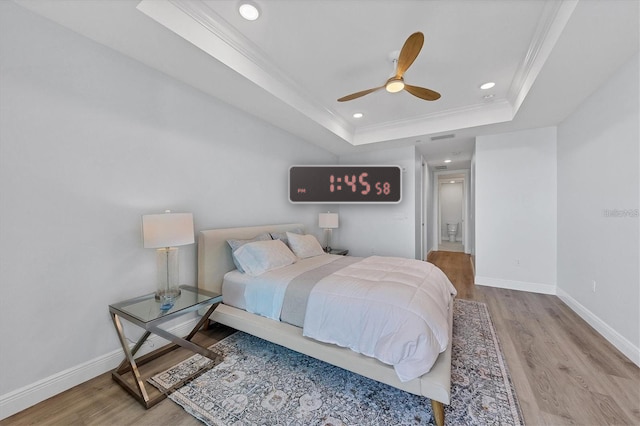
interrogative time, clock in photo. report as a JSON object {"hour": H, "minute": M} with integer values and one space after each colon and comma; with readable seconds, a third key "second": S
{"hour": 1, "minute": 45, "second": 58}
